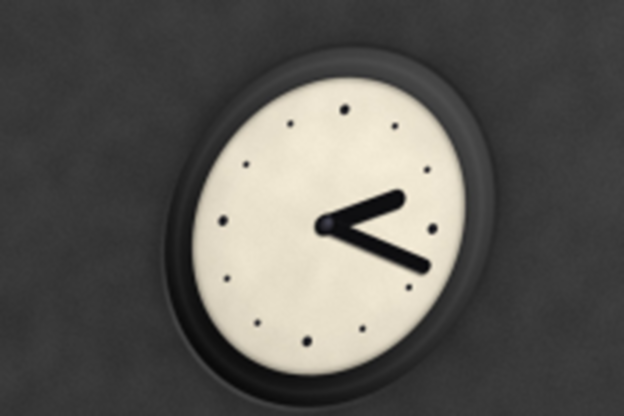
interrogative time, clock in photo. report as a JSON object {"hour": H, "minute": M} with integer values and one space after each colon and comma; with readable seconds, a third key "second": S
{"hour": 2, "minute": 18}
